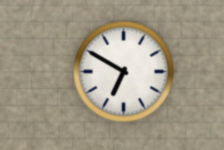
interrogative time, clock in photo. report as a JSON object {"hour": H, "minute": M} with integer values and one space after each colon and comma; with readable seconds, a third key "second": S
{"hour": 6, "minute": 50}
